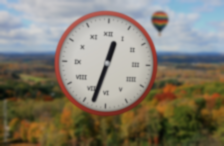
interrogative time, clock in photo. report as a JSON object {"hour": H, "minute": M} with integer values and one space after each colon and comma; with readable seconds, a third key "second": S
{"hour": 12, "minute": 33}
